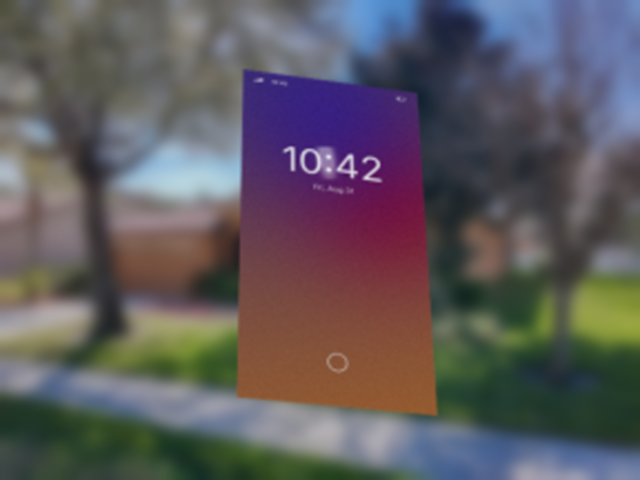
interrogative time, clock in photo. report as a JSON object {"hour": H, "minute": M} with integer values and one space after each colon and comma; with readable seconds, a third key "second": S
{"hour": 10, "minute": 42}
